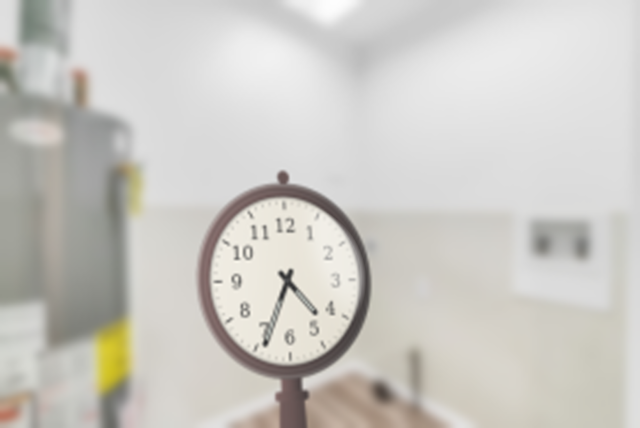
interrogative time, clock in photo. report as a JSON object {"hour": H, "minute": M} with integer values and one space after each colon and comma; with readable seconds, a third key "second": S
{"hour": 4, "minute": 34}
